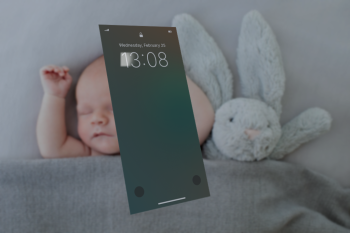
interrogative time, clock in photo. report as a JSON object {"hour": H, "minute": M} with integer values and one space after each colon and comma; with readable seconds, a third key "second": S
{"hour": 13, "minute": 8}
